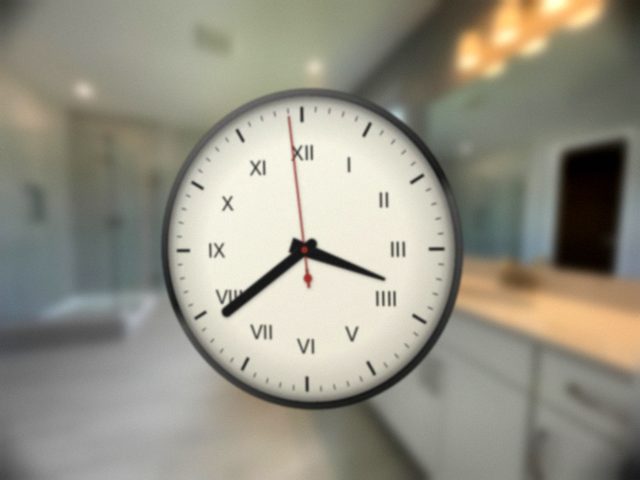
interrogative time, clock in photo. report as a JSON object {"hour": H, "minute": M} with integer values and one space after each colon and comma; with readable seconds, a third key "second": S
{"hour": 3, "minute": 38, "second": 59}
